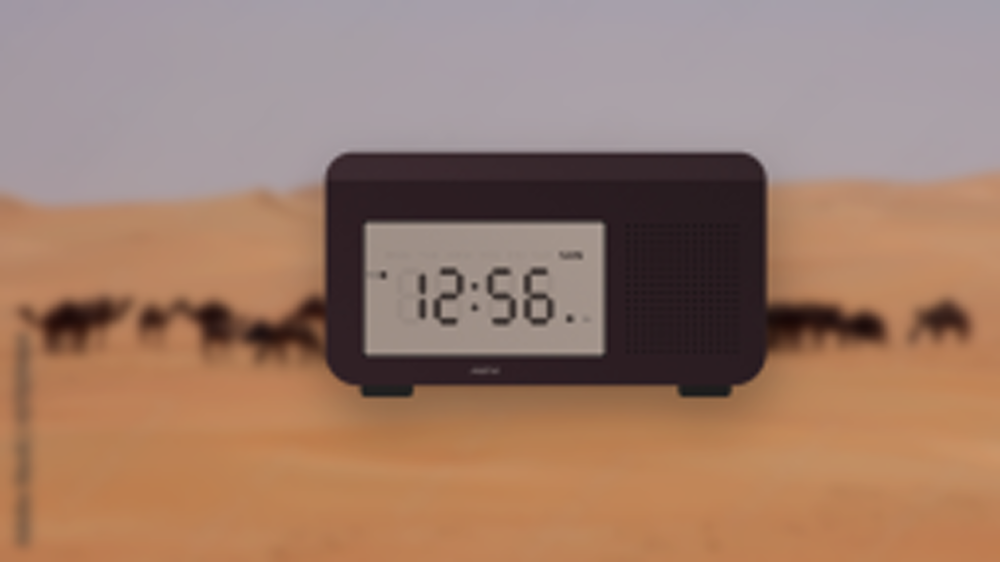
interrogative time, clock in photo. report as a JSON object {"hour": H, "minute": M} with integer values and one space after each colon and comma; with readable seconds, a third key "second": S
{"hour": 12, "minute": 56}
